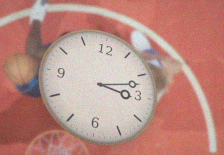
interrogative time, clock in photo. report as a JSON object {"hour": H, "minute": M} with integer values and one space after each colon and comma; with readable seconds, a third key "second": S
{"hour": 3, "minute": 12}
